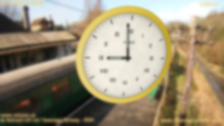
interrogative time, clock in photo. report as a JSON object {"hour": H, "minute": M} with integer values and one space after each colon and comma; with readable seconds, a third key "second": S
{"hour": 8, "minute": 59}
